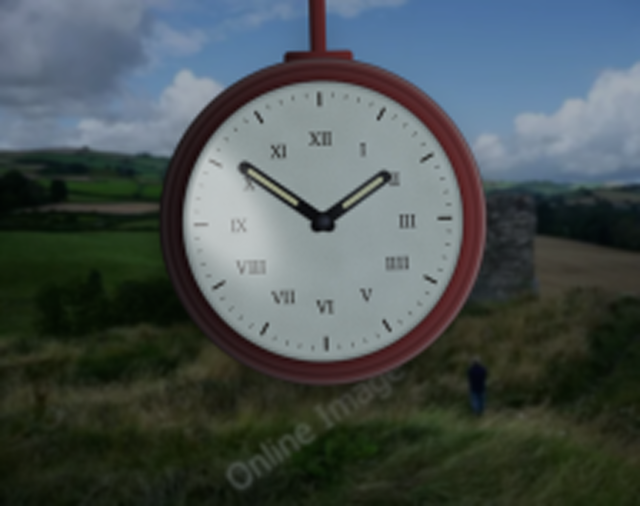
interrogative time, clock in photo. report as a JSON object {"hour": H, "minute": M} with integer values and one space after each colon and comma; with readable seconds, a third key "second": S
{"hour": 1, "minute": 51}
